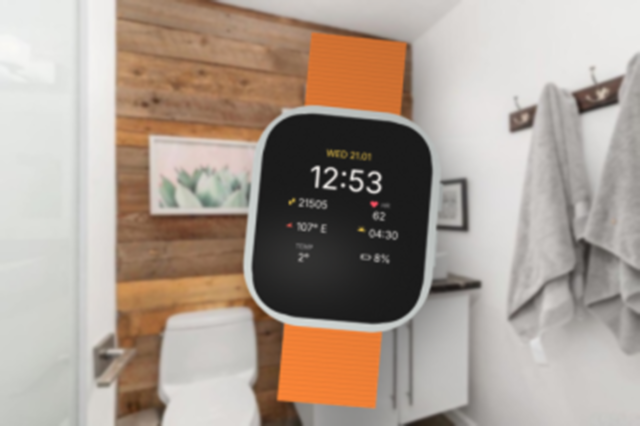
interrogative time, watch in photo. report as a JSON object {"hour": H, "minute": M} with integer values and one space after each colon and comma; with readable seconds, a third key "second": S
{"hour": 12, "minute": 53}
